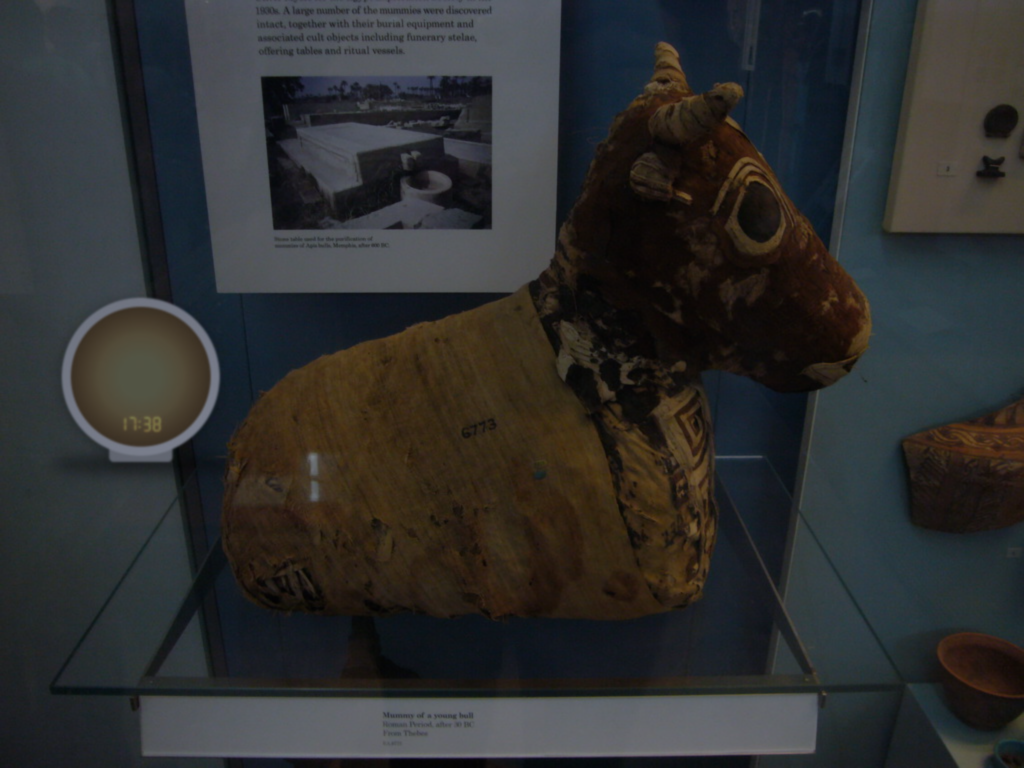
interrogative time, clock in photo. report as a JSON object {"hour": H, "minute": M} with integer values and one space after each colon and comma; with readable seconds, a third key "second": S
{"hour": 17, "minute": 38}
